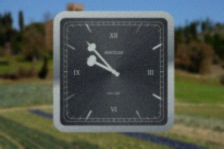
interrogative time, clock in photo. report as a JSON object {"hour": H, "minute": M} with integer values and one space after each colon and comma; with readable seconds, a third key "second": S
{"hour": 9, "minute": 53}
